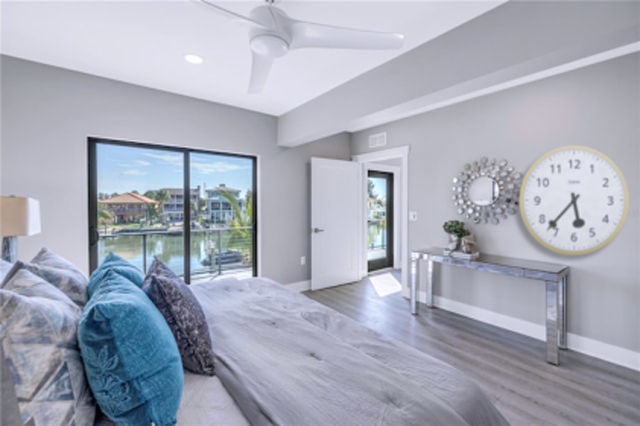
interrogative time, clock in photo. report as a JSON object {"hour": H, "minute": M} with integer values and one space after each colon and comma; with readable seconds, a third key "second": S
{"hour": 5, "minute": 37}
